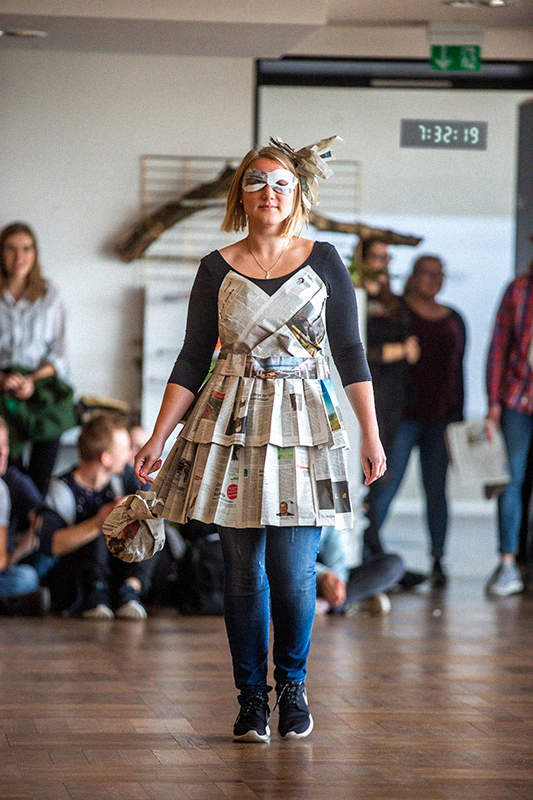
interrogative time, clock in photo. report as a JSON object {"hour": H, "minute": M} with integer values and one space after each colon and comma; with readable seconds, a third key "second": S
{"hour": 7, "minute": 32, "second": 19}
